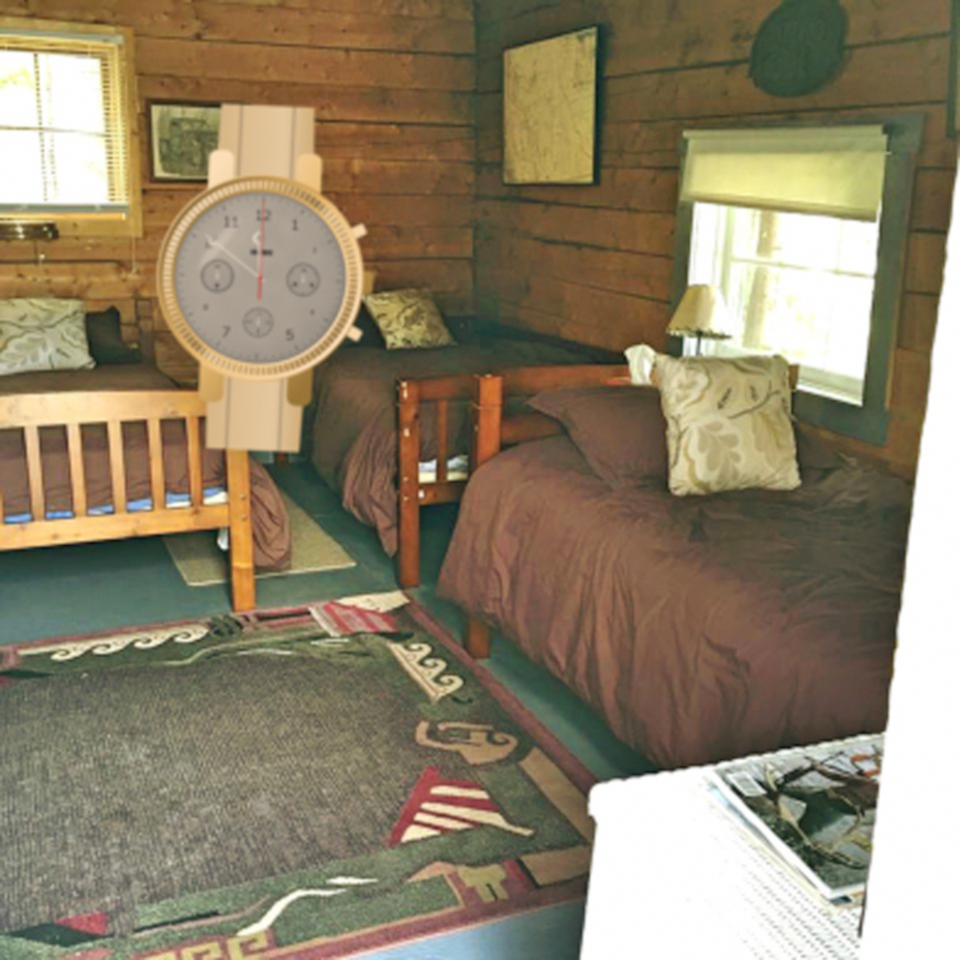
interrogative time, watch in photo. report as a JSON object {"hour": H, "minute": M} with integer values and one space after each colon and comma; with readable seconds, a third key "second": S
{"hour": 11, "minute": 51}
